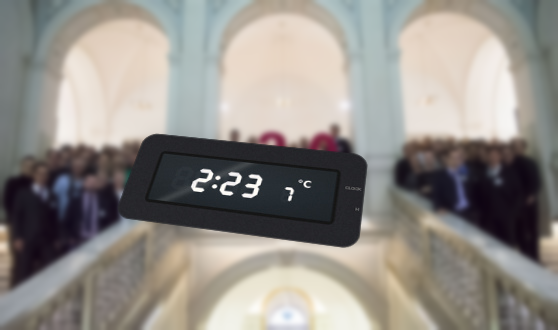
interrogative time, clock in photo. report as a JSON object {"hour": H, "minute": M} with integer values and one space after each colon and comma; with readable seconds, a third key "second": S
{"hour": 2, "minute": 23}
